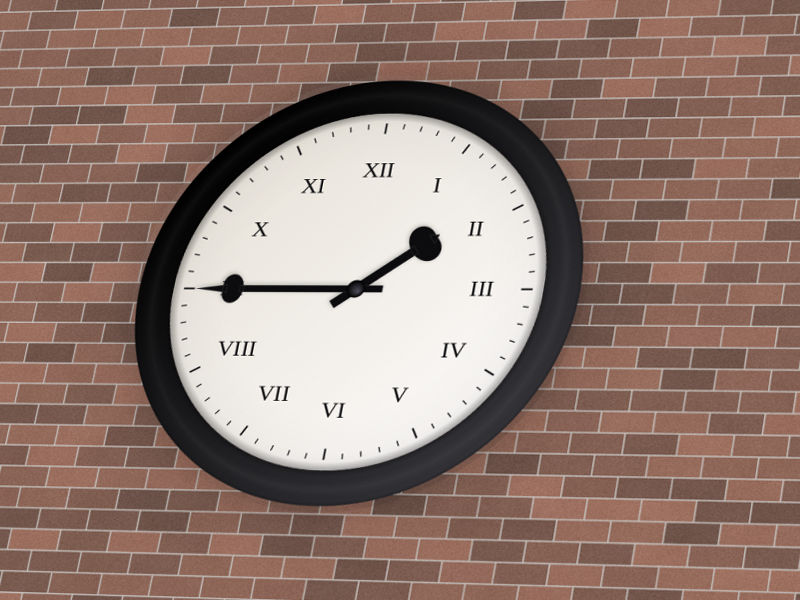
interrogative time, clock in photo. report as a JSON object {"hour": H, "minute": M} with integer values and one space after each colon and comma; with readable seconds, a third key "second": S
{"hour": 1, "minute": 45}
